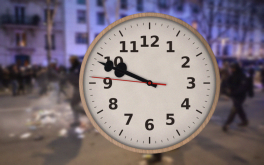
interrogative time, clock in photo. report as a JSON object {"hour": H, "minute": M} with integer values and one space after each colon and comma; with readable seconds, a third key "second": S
{"hour": 9, "minute": 48, "second": 46}
